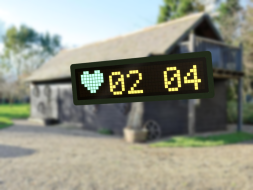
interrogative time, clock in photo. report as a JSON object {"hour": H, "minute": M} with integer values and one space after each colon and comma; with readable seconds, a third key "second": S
{"hour": 2, "minute": 4}
